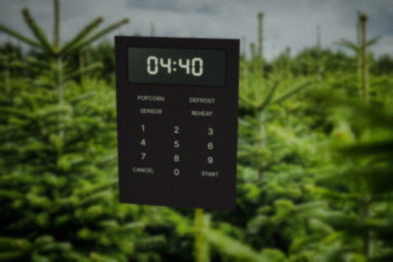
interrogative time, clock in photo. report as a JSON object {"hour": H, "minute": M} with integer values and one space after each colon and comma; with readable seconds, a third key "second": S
{"hour": 4, "minute": 40}
